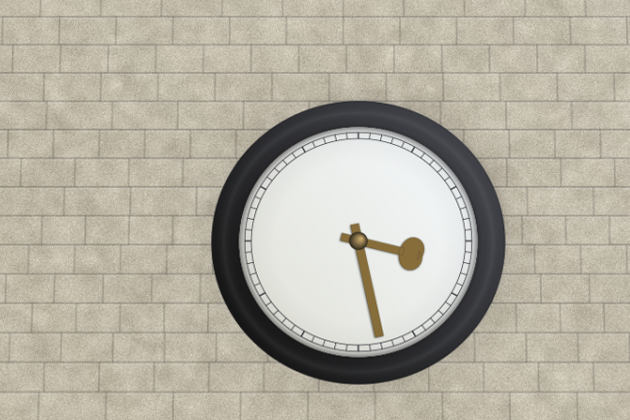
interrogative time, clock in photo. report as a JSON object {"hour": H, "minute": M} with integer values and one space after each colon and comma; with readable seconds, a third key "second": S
{"hour": 3, "minute": 28}
